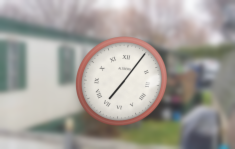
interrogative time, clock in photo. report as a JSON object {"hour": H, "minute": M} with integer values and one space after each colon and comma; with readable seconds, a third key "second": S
{"hour": 7, "minute": 5}
